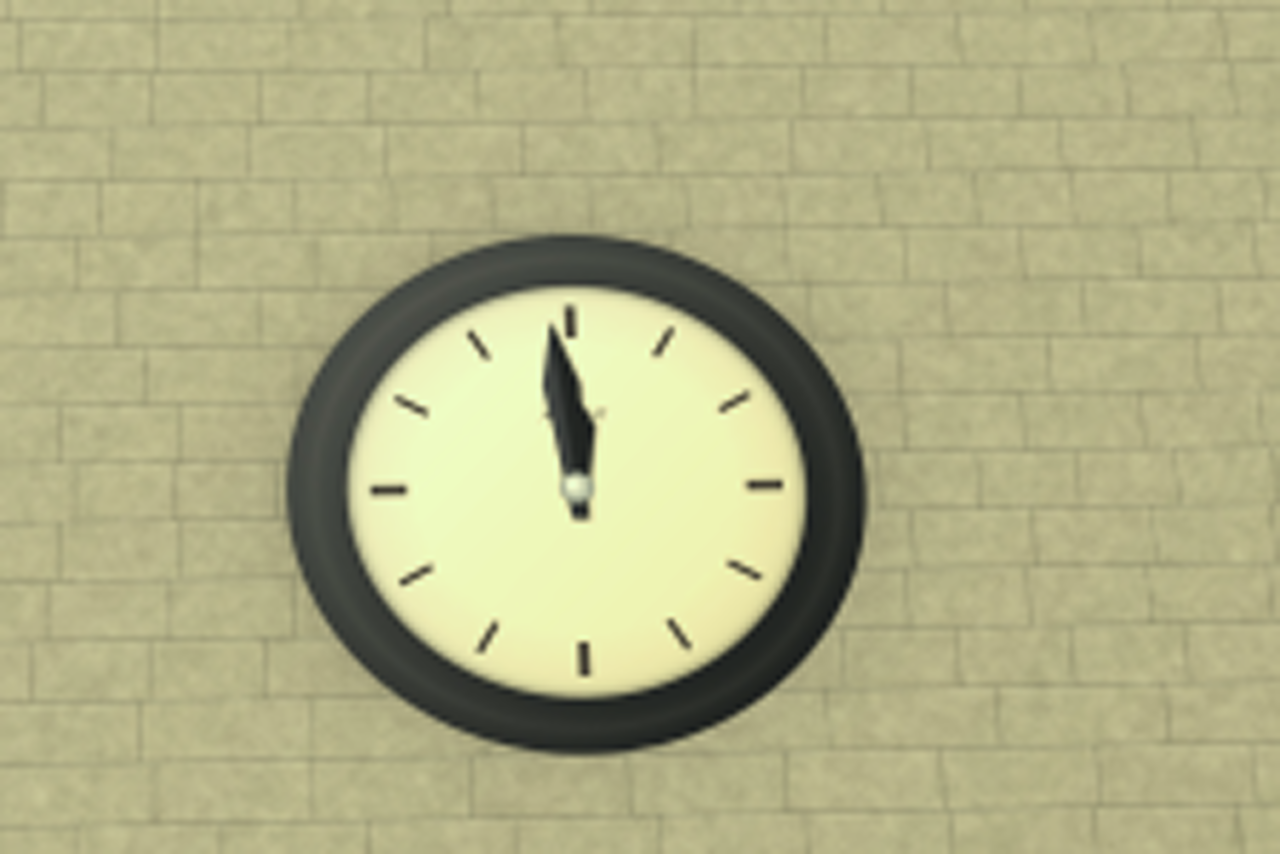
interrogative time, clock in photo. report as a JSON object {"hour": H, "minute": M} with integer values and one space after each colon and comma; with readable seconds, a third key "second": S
{"hour": 11, "minute": 59}
